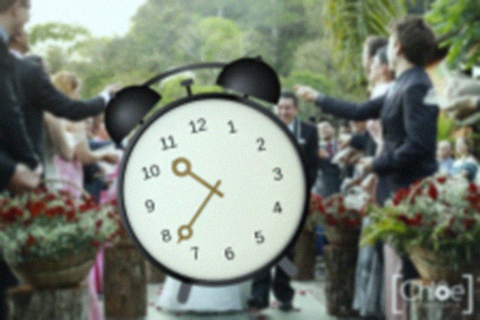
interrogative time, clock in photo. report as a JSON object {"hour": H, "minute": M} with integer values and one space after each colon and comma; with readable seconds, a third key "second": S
{"hour": 10, "minute": 38}
